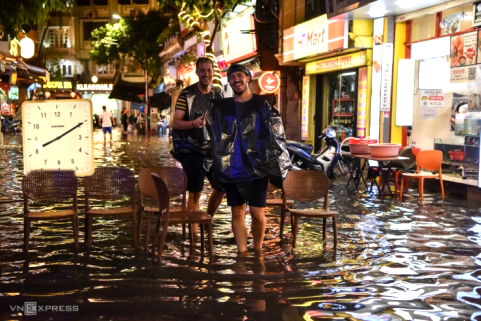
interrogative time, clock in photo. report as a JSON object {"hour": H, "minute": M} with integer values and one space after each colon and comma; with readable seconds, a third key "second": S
{"hour": 8, "minute": 10}
